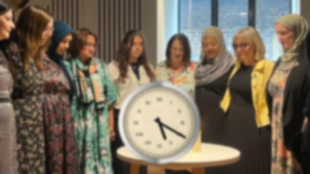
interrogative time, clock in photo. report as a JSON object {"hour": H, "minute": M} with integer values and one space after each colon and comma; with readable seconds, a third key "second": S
{"hour": 5, "minute": 20}
